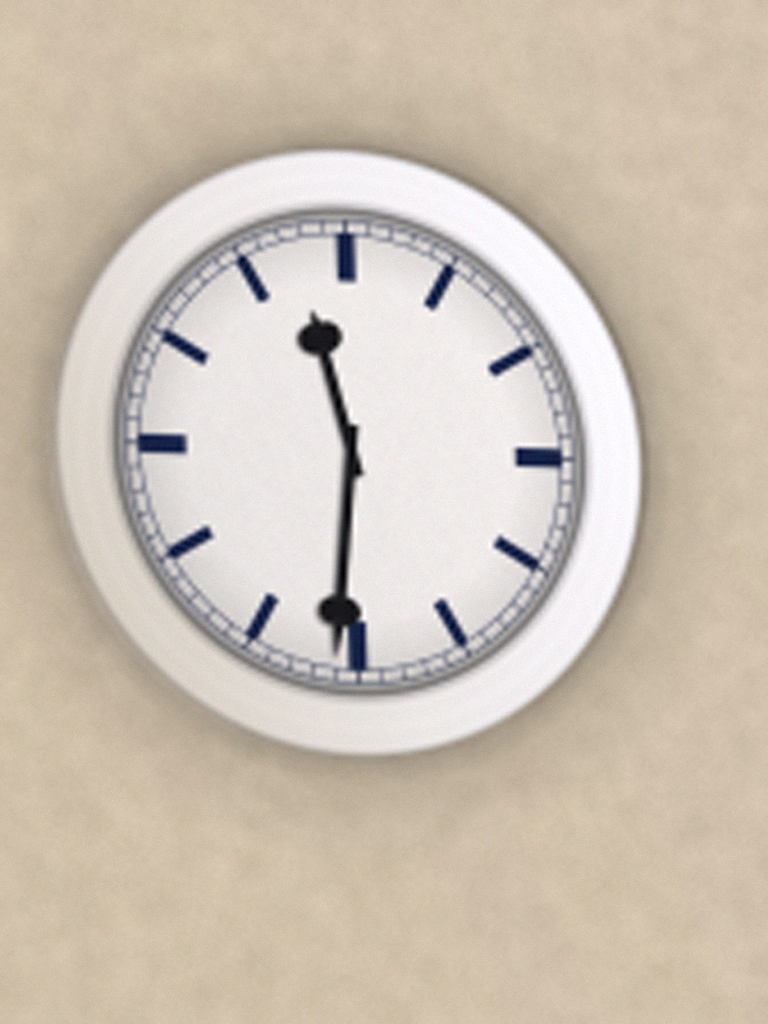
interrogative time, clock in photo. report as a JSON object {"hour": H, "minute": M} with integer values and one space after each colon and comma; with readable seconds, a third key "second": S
{"hour": 11, "minute": 31}
